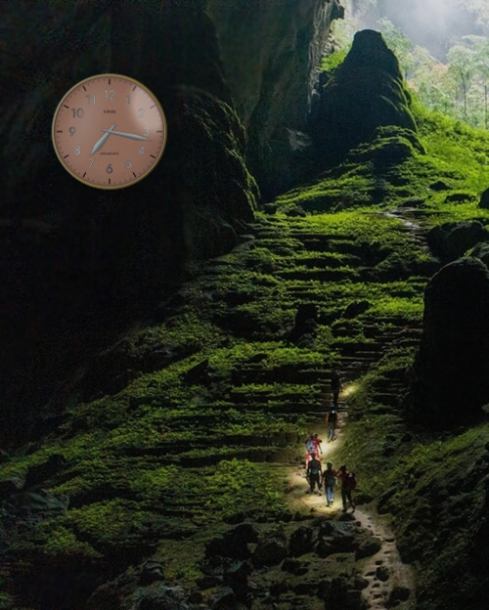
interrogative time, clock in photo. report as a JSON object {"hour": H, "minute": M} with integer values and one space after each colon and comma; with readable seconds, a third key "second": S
{"hour": 7, "minute": 17}
